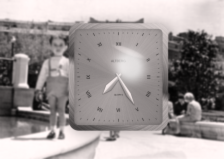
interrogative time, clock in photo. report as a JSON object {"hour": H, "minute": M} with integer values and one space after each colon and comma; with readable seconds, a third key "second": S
{"hour": 7, "minute": 25}
